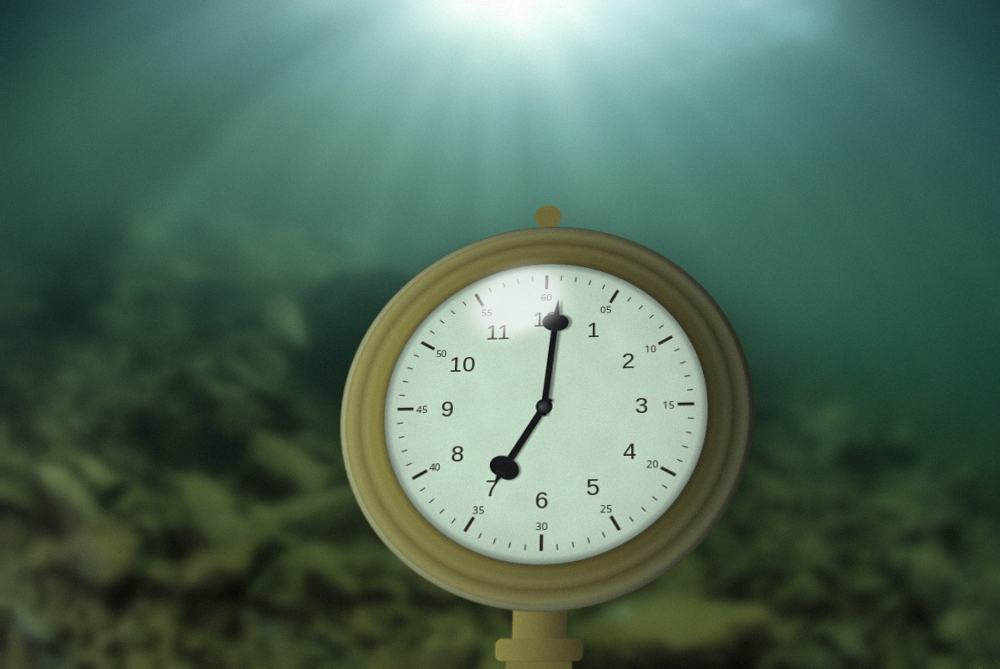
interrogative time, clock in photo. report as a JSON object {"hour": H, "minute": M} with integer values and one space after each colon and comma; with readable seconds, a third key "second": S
{"hour": 7, "minute": 1}
